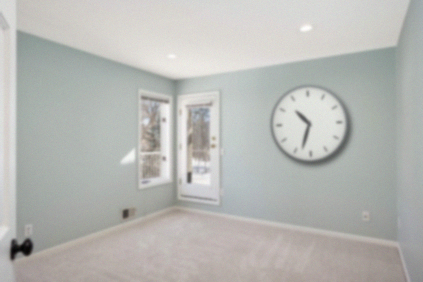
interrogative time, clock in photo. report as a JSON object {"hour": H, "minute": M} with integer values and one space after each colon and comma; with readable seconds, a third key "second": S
{"hour": 10, "minute": 33}
